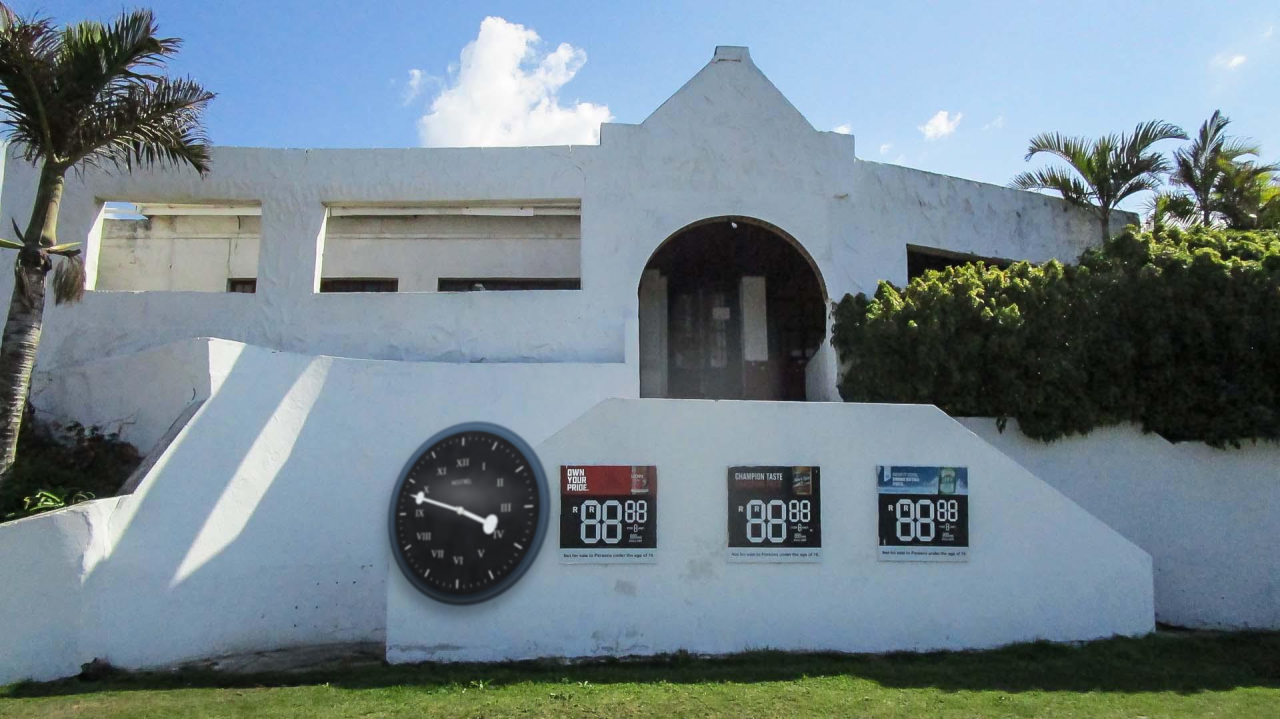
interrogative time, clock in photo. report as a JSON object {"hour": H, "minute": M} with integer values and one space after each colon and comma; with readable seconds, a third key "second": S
{"hour": 3, "minute": 48}
